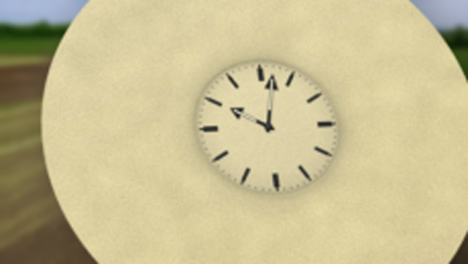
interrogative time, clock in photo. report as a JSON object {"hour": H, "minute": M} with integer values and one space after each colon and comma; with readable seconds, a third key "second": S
{"hour": 10, "minute": 2}
